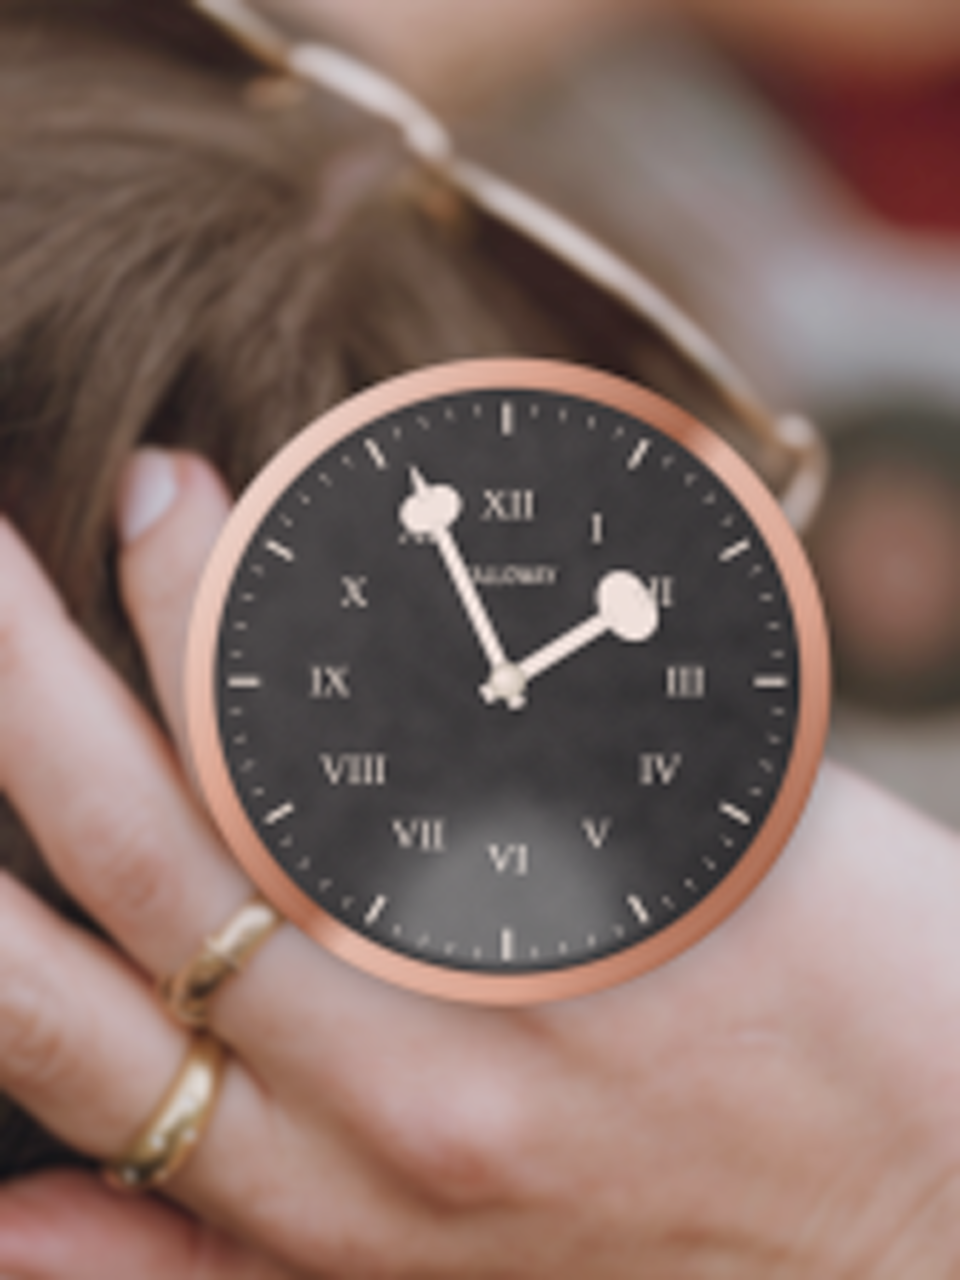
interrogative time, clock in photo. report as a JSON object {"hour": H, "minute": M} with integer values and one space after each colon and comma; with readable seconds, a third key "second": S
{"hour": 1, "minute": 56}
